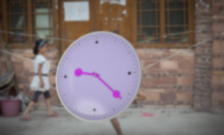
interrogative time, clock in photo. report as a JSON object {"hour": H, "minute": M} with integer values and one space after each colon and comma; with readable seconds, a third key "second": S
{"hour": 9, "minute": 22}
